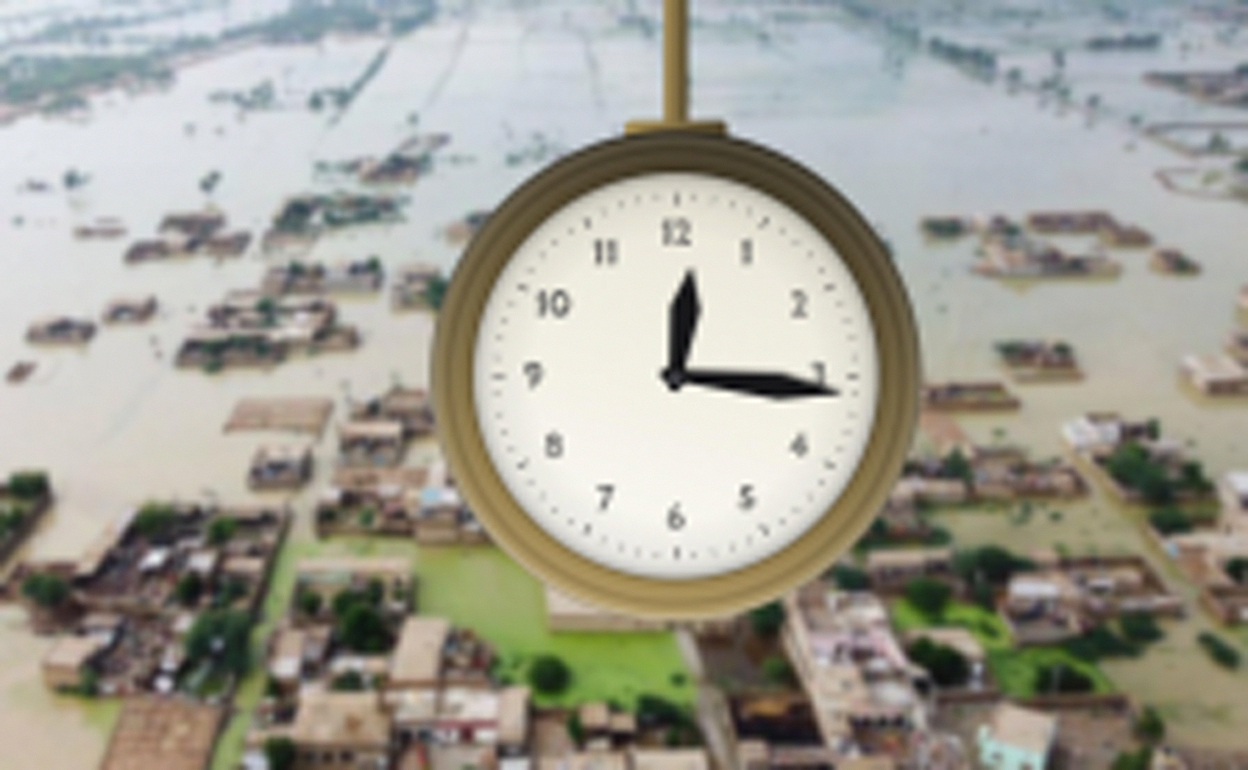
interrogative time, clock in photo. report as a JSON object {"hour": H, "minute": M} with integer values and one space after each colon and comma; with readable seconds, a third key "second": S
{"hour": 12, "minute": 16}
